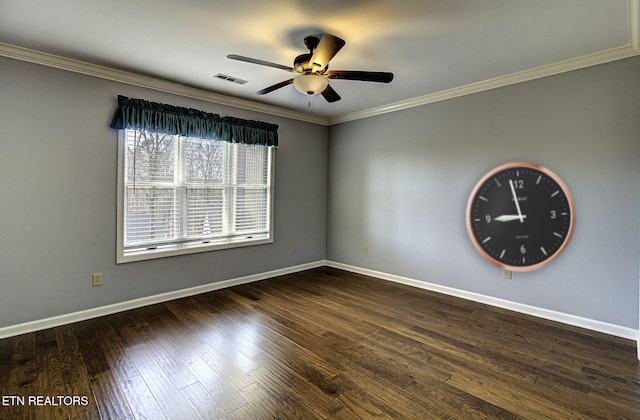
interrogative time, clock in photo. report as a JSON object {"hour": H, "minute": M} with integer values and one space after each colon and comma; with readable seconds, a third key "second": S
{"hour": 8, "minute": 58}
